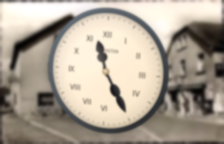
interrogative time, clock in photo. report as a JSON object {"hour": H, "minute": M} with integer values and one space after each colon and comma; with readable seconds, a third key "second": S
{"hour": 11, "minute": 25}
